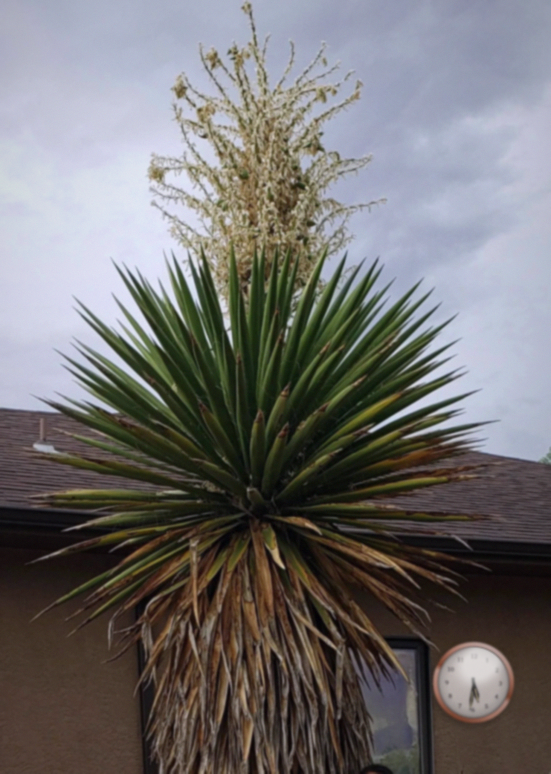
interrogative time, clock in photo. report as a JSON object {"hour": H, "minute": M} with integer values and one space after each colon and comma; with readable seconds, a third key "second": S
{"hour": 5, "minute": 31}
